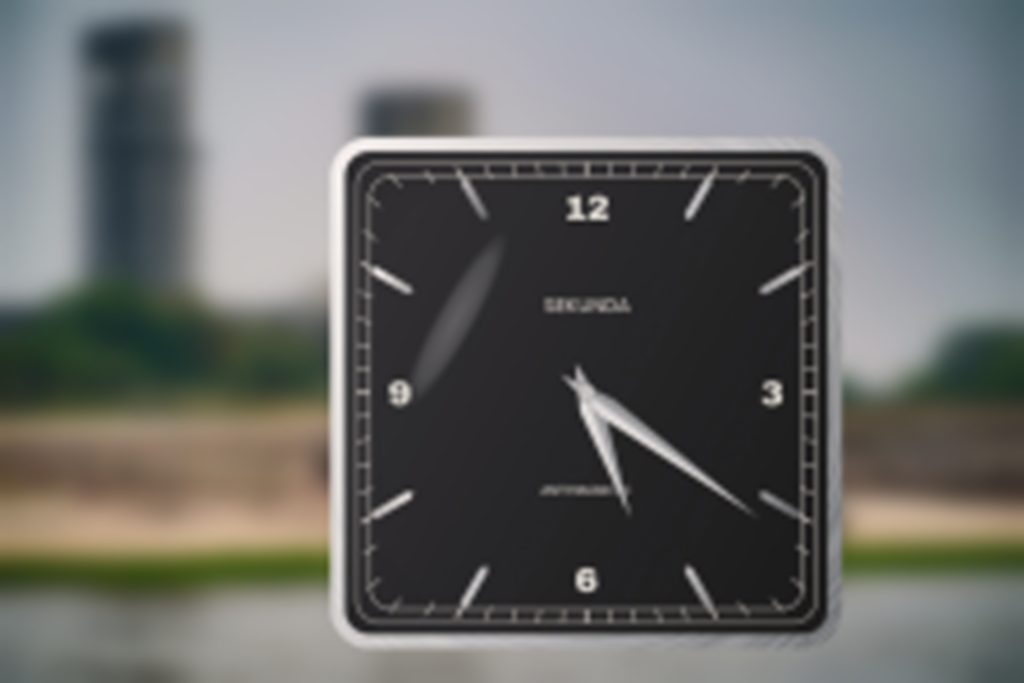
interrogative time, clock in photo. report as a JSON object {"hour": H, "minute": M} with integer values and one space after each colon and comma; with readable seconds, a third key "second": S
{"hour": 5, "minute": 21}
